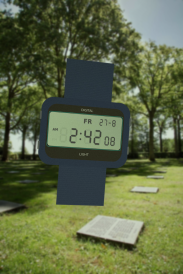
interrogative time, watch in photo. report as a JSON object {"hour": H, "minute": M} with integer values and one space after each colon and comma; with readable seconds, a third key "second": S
{"hour": 2, "minute": 42, "second": 8}
